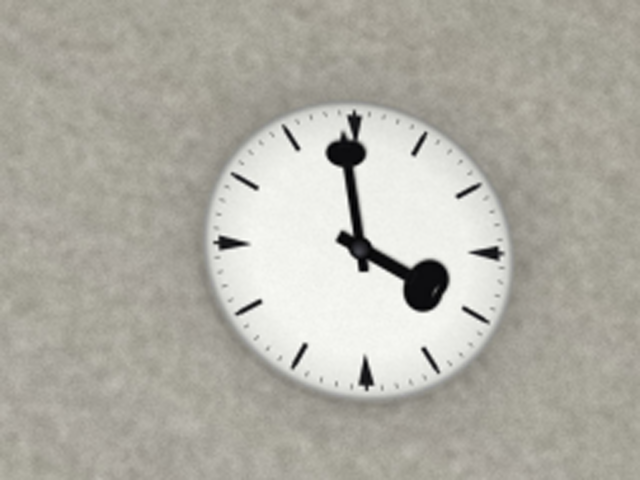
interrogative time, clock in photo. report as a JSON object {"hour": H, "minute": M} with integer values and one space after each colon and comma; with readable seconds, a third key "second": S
{"hour": 3, "minute": 59}
